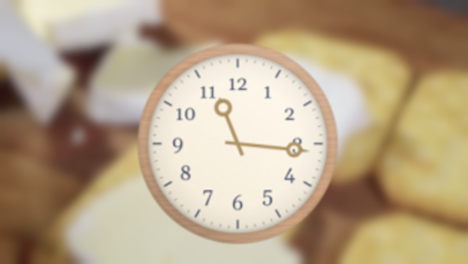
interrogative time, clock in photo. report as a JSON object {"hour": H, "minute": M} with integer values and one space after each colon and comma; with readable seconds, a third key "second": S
{"hour": 11, "minute": 16}
